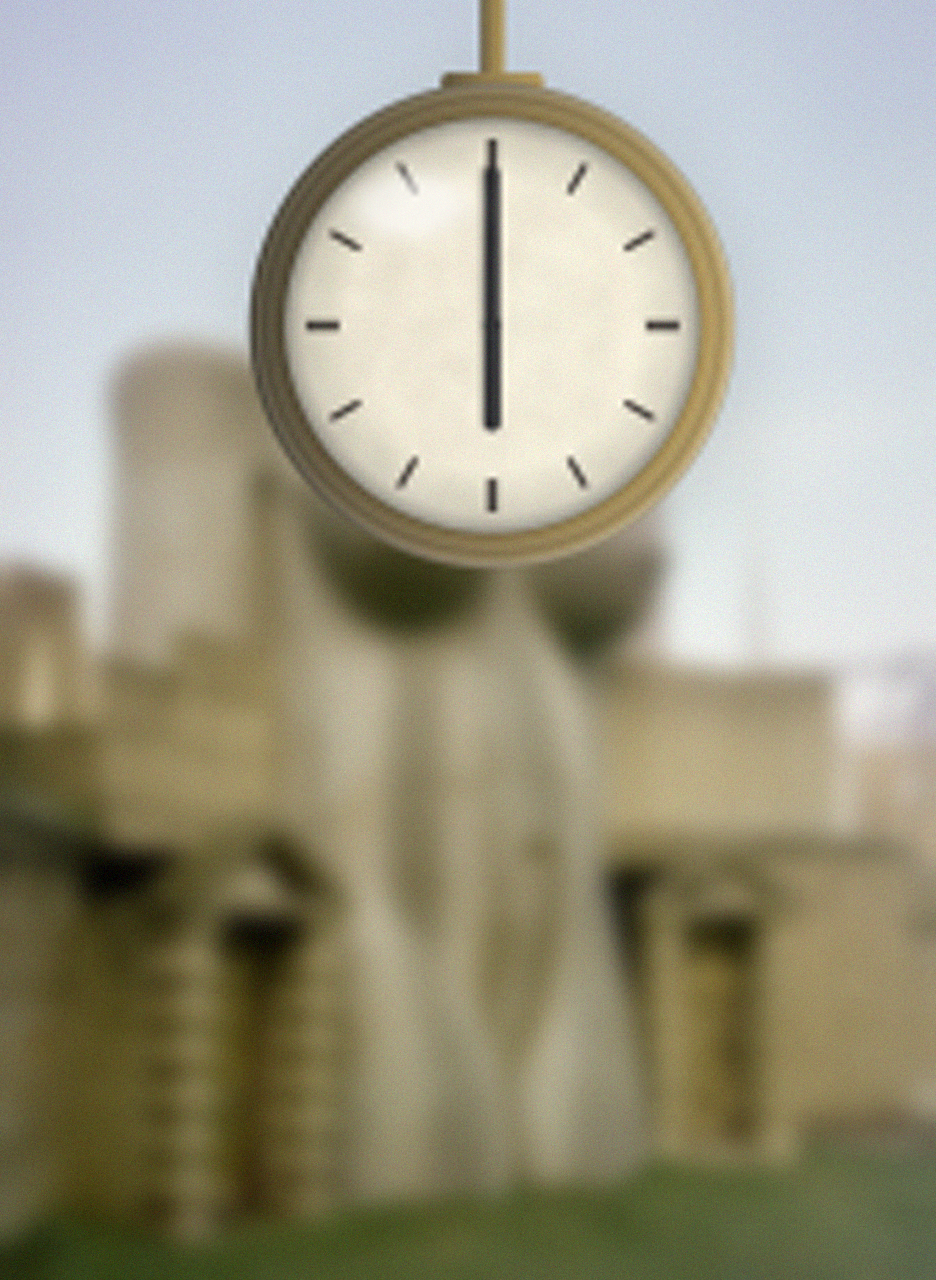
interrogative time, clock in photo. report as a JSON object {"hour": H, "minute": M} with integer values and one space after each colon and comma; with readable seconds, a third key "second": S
{"hour": 6, "minute": 0}
